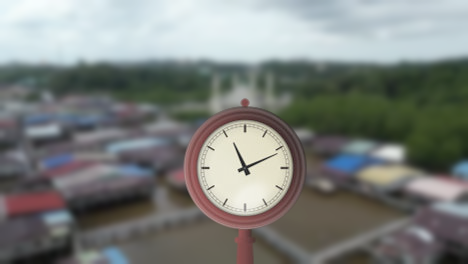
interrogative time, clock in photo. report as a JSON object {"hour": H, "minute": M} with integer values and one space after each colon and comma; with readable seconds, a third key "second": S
{"hour": 11, "minute": 11}
